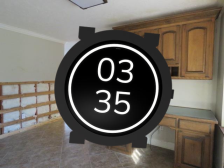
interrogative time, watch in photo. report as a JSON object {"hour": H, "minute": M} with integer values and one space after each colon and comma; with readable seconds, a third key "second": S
{"hour": 3, "minute": 35}
